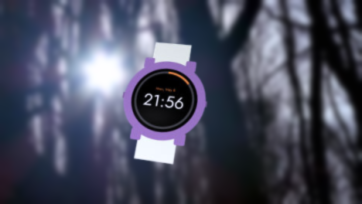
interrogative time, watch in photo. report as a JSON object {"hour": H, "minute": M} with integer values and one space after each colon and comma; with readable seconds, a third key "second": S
{"hour": 21, "minute": 56}
